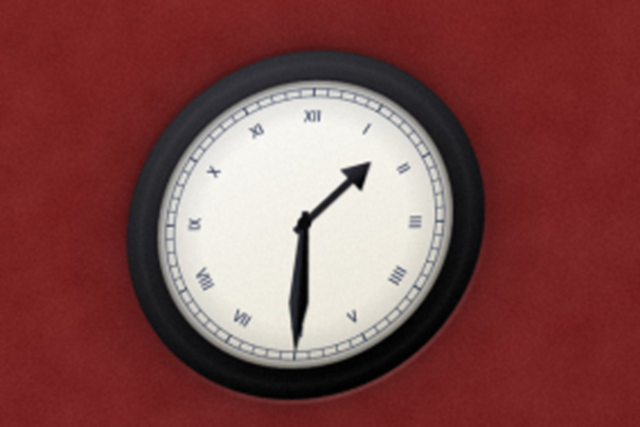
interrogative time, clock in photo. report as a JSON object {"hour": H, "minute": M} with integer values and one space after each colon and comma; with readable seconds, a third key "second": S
{"hour": 1, "minute": 30}
